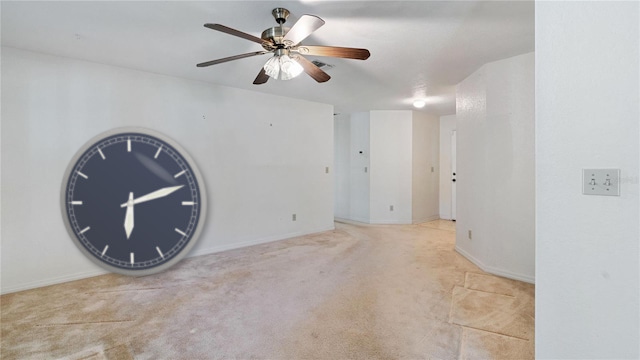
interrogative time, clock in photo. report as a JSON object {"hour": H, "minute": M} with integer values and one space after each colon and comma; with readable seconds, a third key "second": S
{"hour": 6, "minute": 12}
